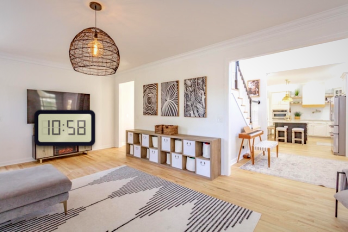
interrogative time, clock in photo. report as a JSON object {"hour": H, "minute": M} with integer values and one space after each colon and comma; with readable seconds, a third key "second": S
{"hour": 10, "minute": 58}
